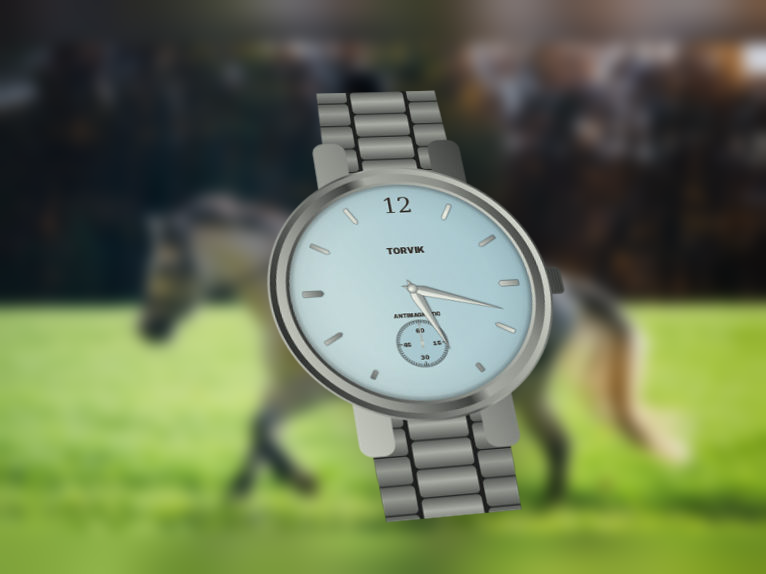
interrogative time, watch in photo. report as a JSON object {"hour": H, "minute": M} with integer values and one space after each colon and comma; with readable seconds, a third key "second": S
{"hour": 5, "minute": 18}
